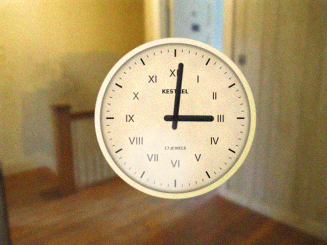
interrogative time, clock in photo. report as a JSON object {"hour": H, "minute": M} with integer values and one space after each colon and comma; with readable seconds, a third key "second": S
{"hour": 3, "minute": 1}
